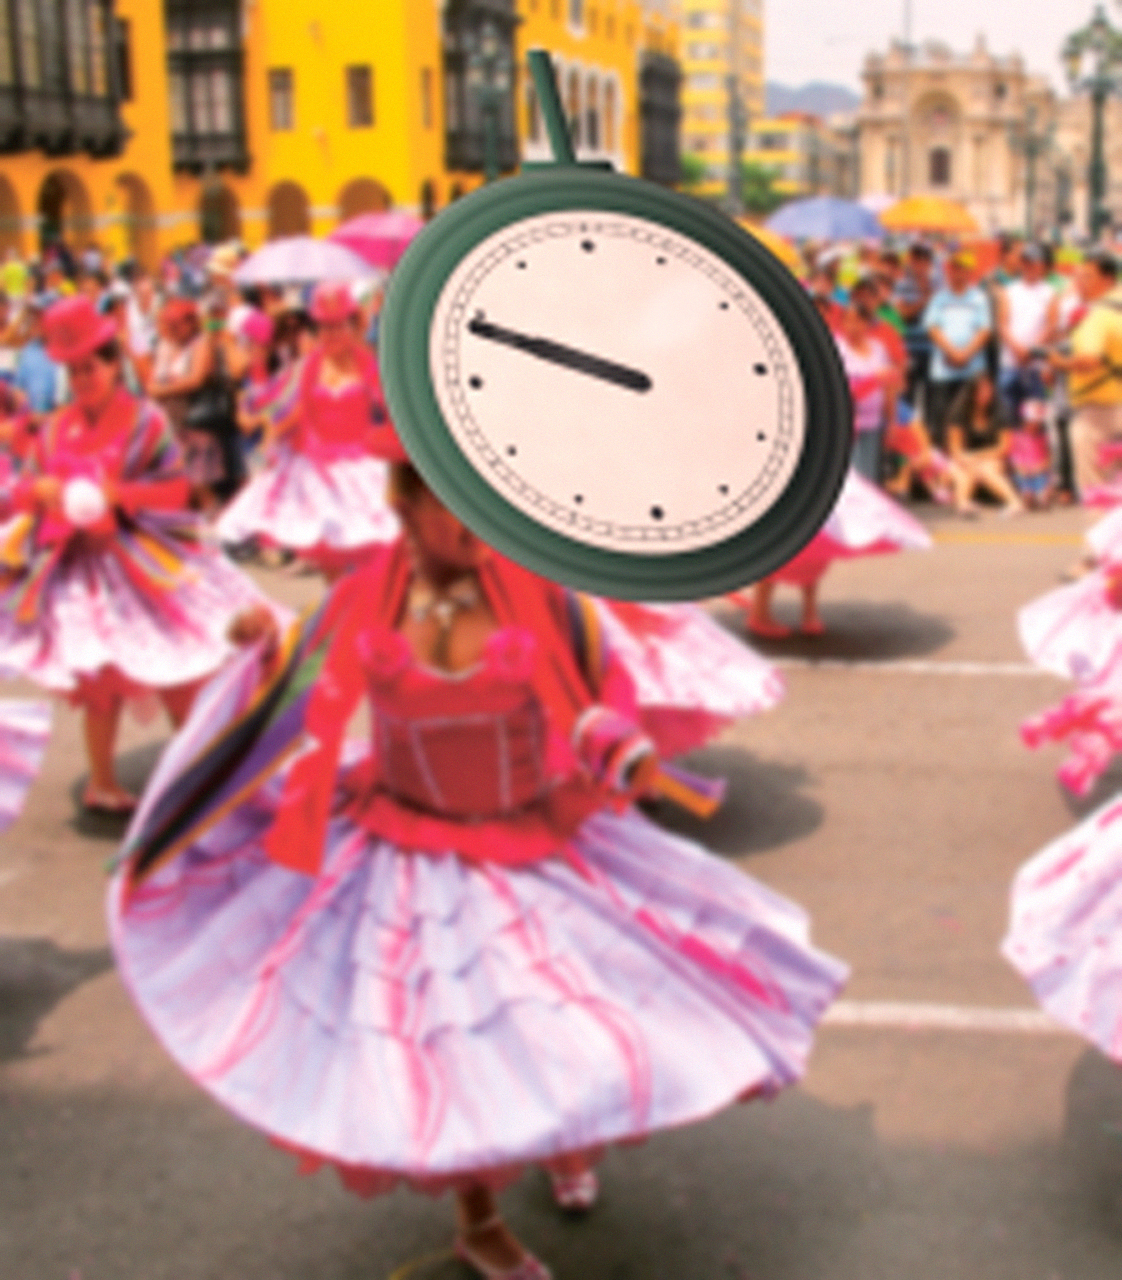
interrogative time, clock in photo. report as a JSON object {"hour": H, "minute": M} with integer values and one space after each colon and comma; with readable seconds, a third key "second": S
{"hour": 9, "minute": 49}
